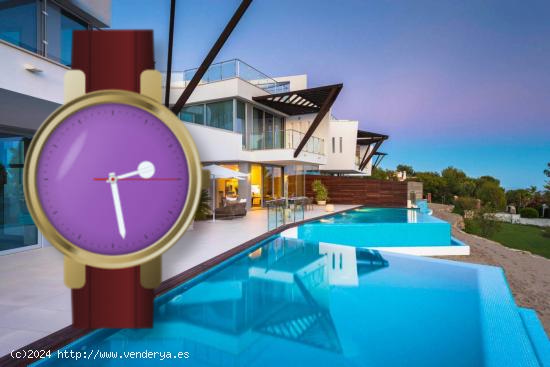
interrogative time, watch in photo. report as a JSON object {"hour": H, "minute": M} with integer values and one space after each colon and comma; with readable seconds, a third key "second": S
{"hour": 2, "minute": 28, "second": 15}
